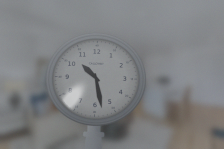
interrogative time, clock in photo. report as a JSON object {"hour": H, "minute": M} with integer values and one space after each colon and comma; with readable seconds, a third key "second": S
{"hour": 10, "minute": 28}
